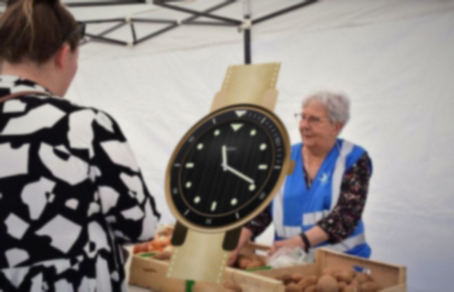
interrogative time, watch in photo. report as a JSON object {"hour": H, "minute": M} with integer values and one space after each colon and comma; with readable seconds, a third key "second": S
{"hour": 11, "minute": 19}
